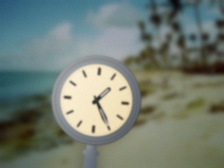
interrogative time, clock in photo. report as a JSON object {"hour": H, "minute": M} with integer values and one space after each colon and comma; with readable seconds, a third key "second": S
{"hour": 1, "minute": 25}
